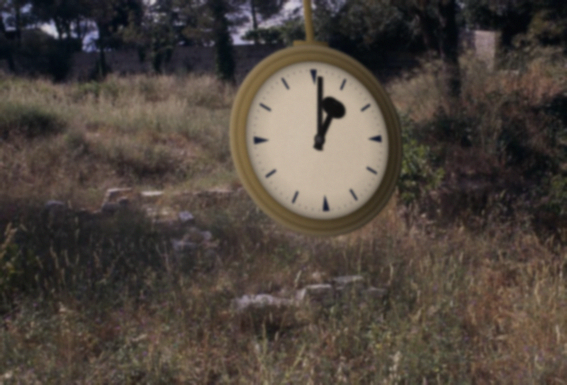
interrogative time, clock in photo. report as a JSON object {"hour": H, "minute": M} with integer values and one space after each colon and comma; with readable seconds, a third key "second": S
{"hour": 1, "minute": 1}
